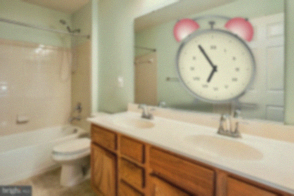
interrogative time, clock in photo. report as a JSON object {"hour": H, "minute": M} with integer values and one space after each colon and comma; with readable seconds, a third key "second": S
{"hour": 6, "minute": 55}
